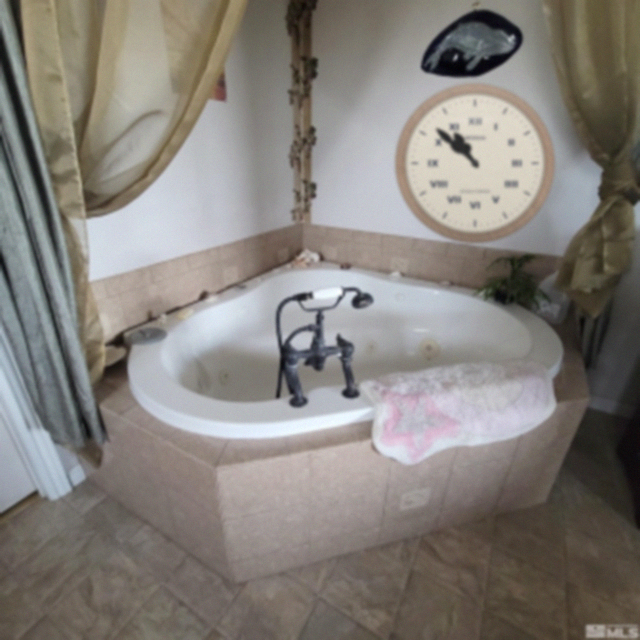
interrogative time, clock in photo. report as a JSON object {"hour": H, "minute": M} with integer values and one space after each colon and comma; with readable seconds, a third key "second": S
{"hour": 10, "minute": 52}
